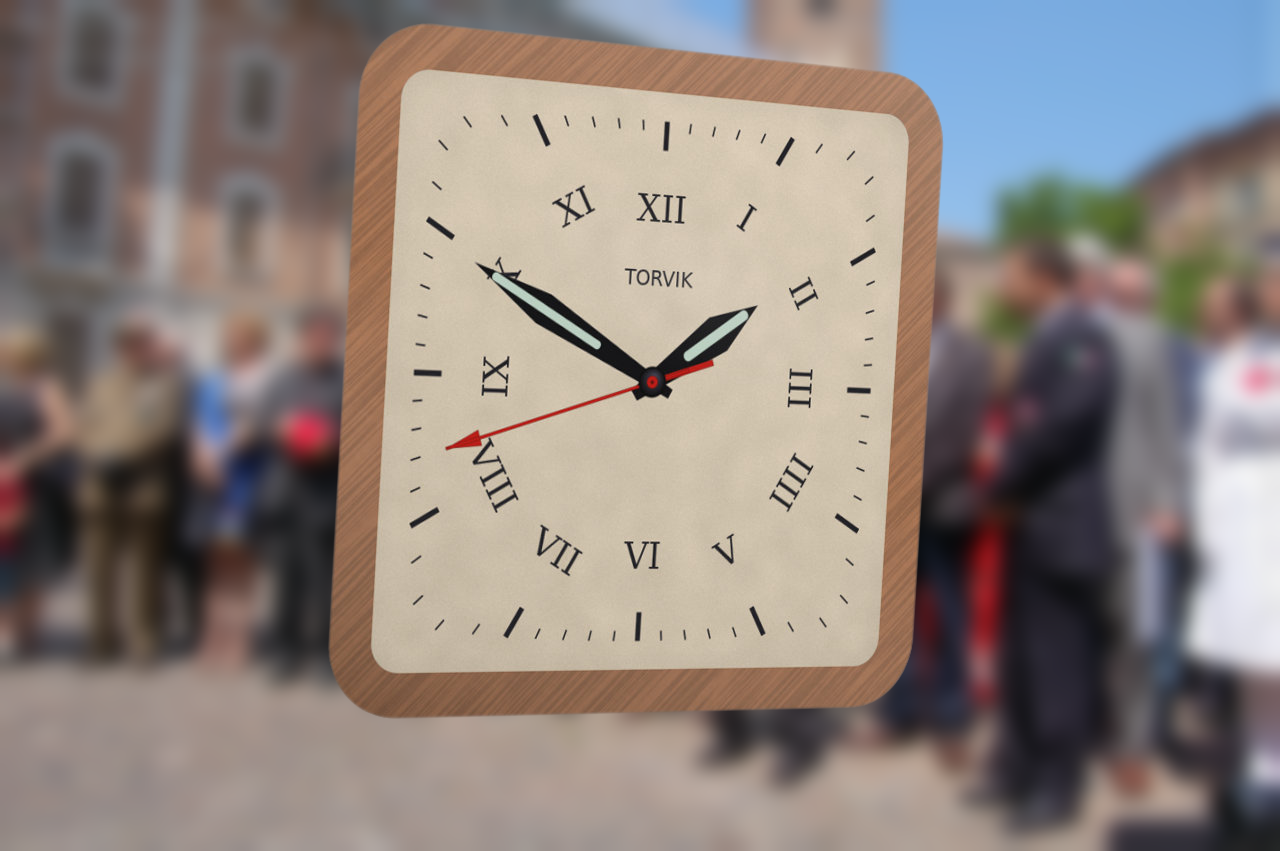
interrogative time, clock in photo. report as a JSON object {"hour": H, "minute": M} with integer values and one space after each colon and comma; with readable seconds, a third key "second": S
{"hour": 1, "minute": 49, "second": 42}
